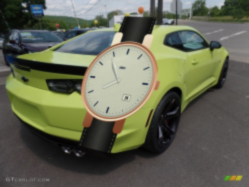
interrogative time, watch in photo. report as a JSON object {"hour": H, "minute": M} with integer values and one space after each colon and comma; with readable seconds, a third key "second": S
{"hour": 7, "minute": 54}
